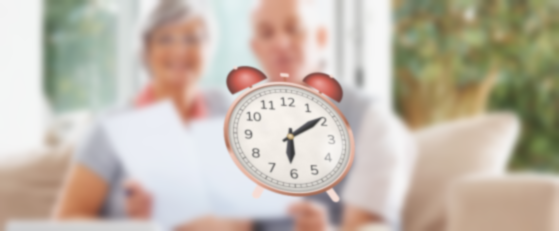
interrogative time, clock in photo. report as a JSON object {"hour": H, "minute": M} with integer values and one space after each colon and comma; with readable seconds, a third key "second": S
{"hour": 6, "minute": 9}
